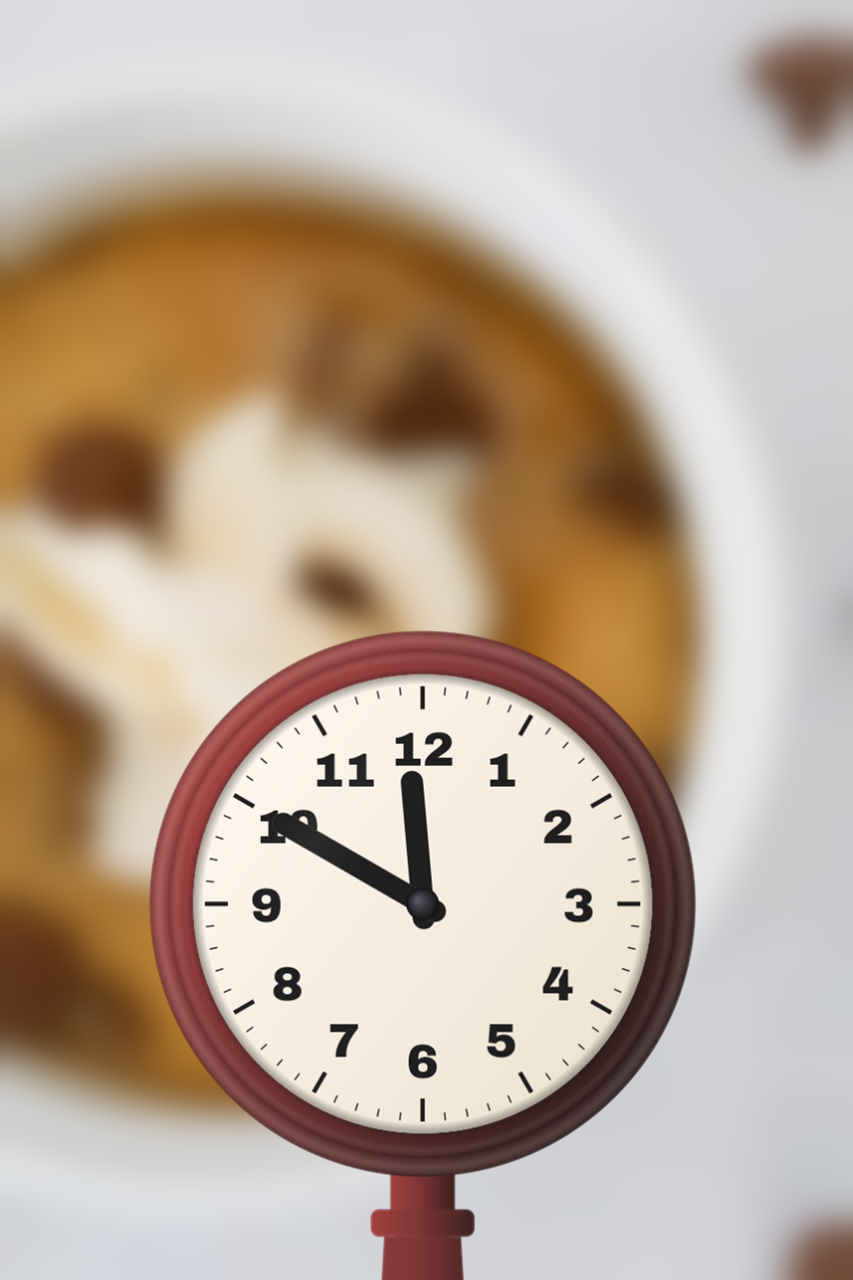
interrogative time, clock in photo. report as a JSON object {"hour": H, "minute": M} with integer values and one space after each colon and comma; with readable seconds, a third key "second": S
{"hour": 11, "minute": 50}
